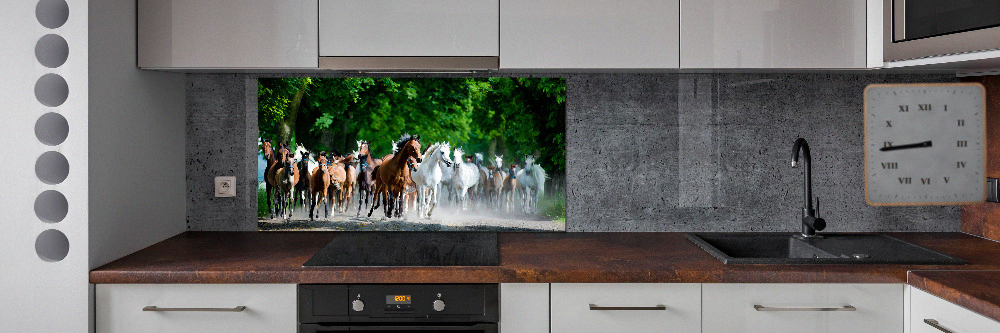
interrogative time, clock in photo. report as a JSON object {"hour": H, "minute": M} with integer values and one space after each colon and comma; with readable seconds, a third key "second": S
{"hour": 8, "minute": 44}
